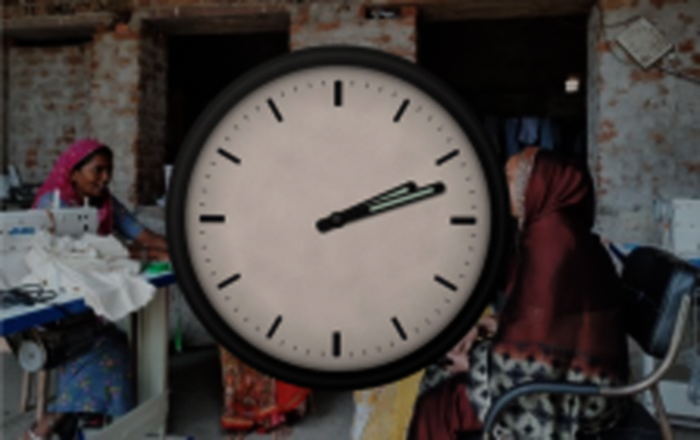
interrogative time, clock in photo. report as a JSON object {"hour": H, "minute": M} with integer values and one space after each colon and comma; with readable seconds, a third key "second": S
{"hour": 2, "minute": 12}
